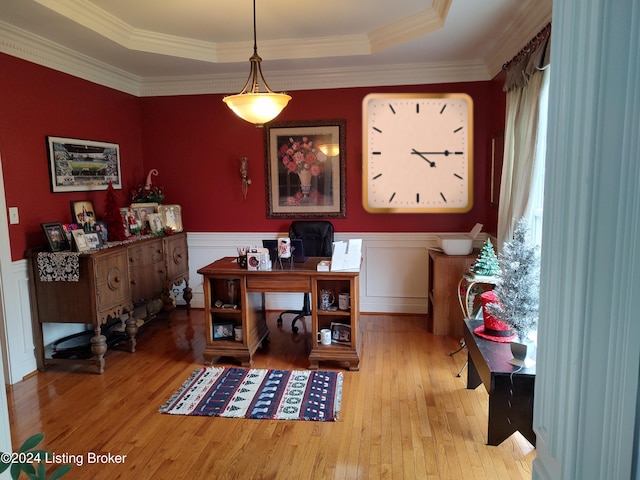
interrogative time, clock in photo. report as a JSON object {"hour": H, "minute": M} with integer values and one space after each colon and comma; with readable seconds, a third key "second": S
{"hour": 4, "minute": 15}
